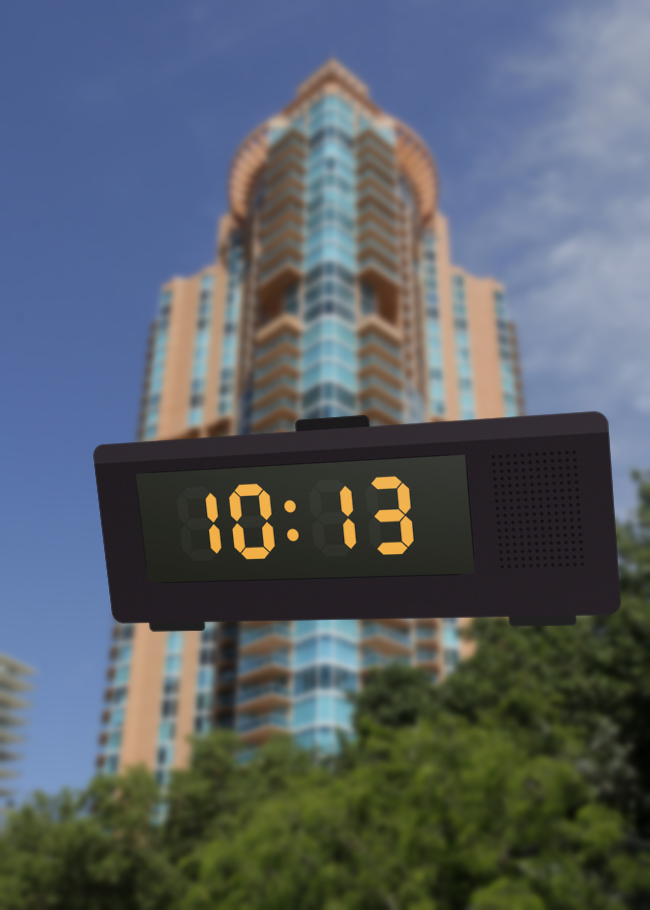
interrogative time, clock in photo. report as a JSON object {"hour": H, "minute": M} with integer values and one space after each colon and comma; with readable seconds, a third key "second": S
{"hour": 10, "minute": 13}
